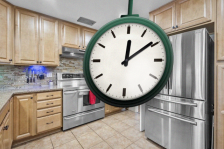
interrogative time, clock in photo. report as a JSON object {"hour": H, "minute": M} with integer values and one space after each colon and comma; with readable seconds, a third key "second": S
{"hour": 12, "minute": 9}
